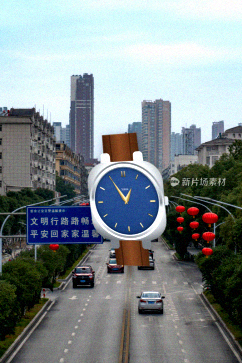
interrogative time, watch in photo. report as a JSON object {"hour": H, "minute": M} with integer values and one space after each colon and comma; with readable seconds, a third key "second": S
{"hour": 12, "minute": 55}
